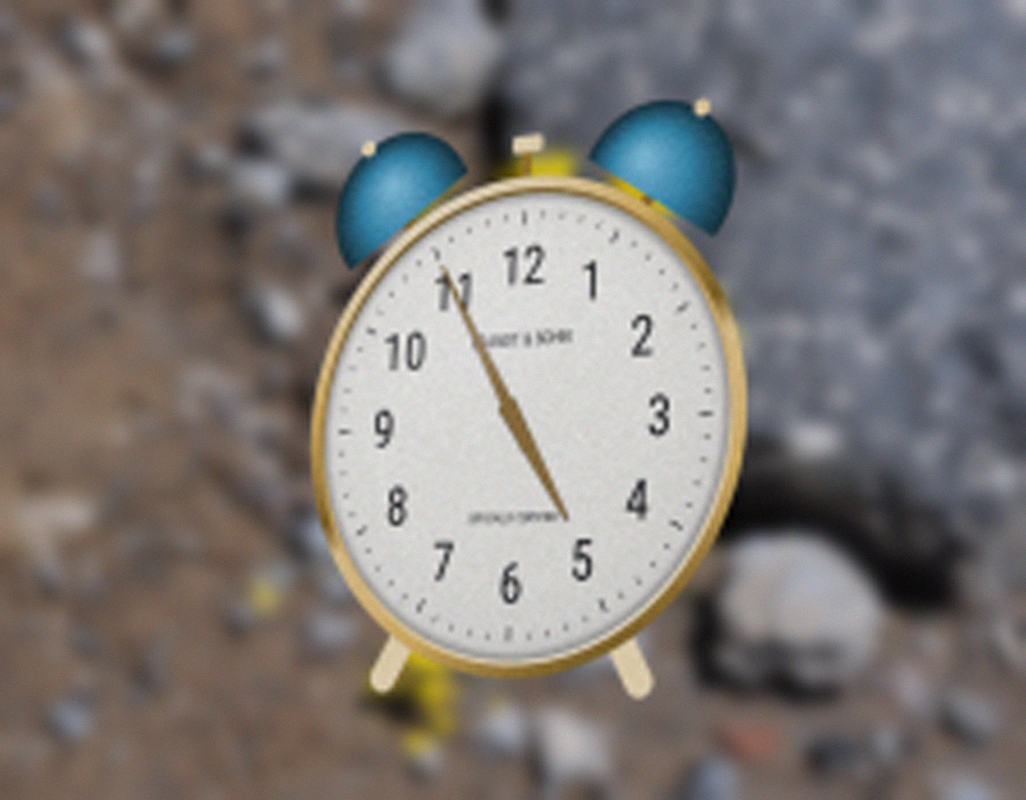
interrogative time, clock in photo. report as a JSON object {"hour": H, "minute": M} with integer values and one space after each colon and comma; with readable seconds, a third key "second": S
{"hour": 4, "minute": 55}
